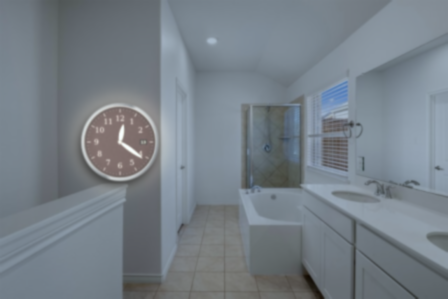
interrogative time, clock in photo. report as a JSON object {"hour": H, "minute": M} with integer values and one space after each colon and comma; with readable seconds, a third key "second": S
{"hour": 12, "minute": 21}
